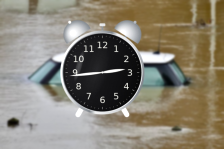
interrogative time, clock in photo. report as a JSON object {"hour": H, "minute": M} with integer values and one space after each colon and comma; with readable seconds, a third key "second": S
{"hour": 2, "minute": 44}
